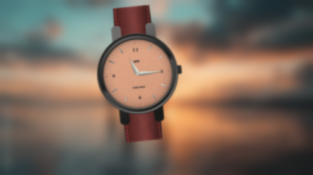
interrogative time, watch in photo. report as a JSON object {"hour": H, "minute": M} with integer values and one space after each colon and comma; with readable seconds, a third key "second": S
{"hour": 11, "minute": 15}
